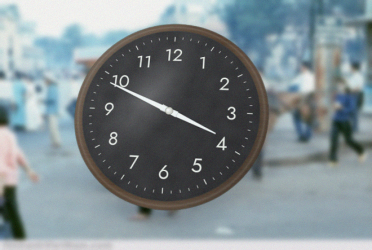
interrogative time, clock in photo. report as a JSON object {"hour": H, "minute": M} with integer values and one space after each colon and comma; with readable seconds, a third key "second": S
{"hour": 3, "minute": 49}
